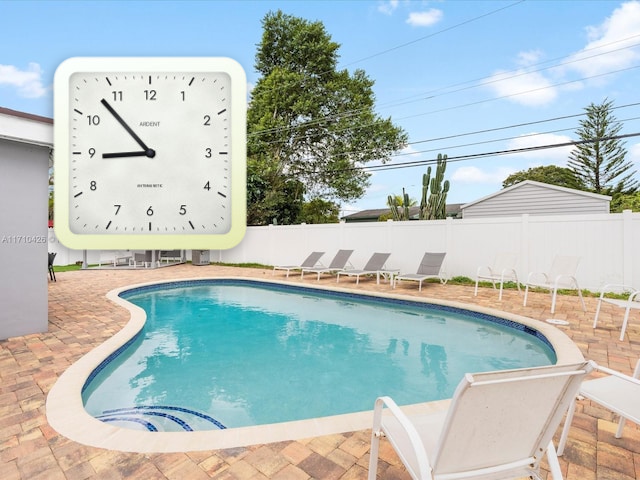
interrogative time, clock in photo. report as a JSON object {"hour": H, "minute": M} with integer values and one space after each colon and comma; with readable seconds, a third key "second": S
{"hour": 8, "minute": 53}
